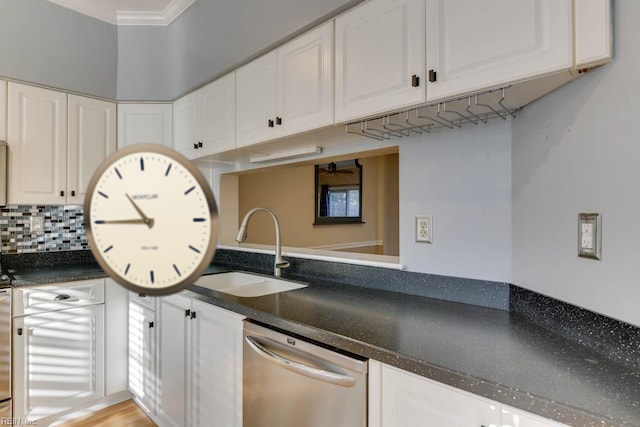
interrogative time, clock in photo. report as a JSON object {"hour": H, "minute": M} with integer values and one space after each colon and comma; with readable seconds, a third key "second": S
{"hour": 10, "minute": 45}
